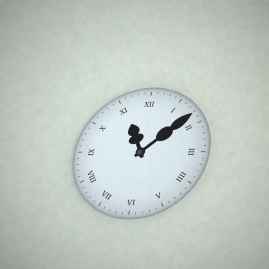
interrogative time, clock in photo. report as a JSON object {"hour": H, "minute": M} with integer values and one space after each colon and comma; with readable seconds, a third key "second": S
{"hour": 11, "minute": 8}
